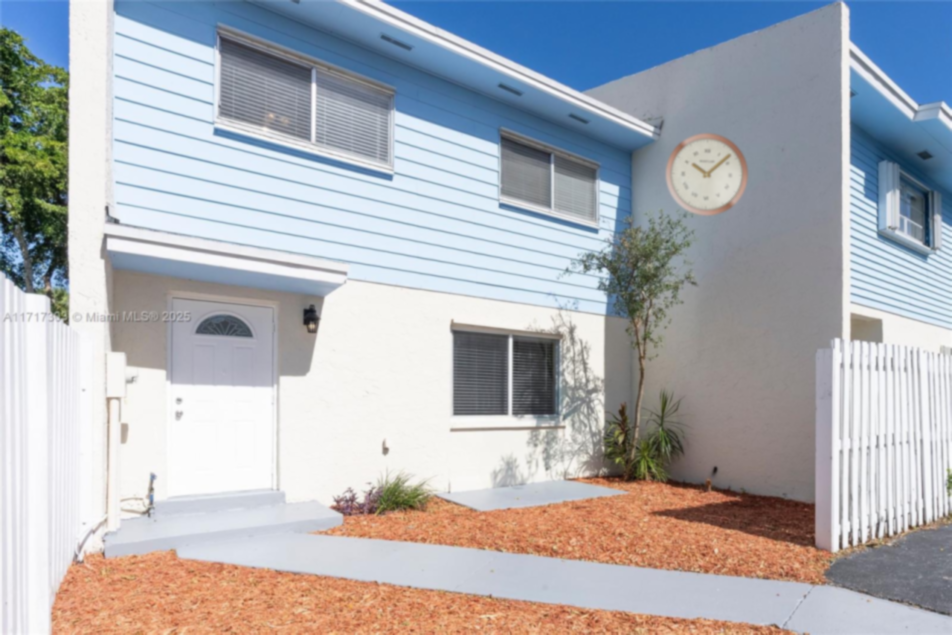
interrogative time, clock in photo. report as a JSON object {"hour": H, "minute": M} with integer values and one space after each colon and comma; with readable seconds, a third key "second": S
{"hour": 10, "minute": 8}
